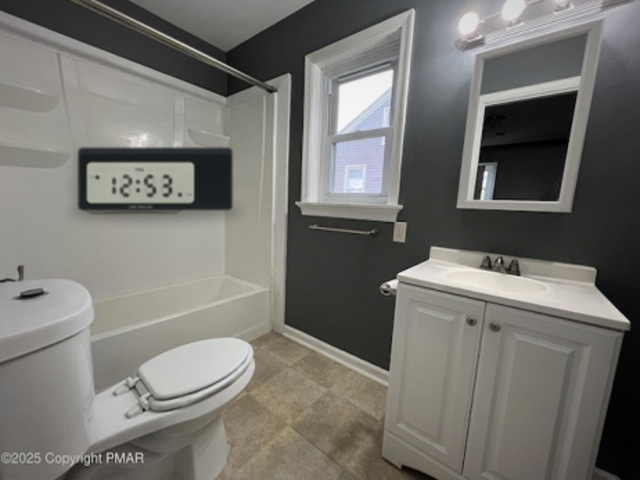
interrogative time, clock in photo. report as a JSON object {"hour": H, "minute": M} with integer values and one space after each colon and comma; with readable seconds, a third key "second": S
{"hour": 12, "minute": 53}
